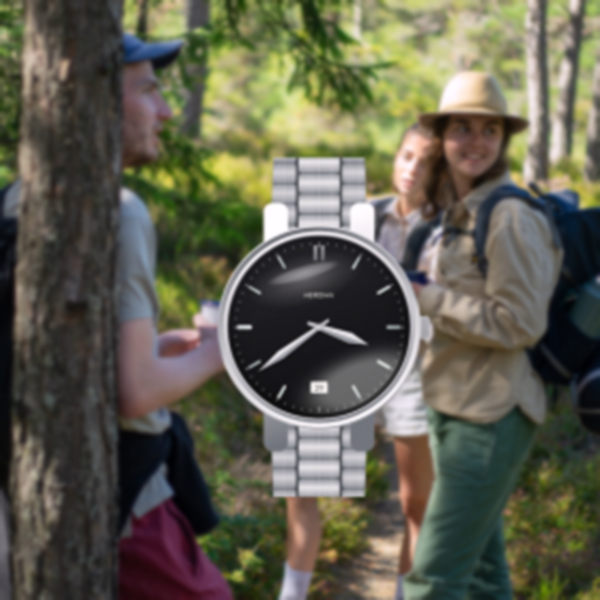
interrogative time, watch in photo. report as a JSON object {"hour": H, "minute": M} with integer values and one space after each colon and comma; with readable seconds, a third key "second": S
{"hour": 3, "minute": 39}
